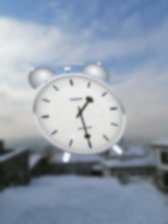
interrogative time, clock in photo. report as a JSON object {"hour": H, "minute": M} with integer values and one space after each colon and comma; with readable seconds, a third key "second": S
{"hour": 1, "minute": 30}
